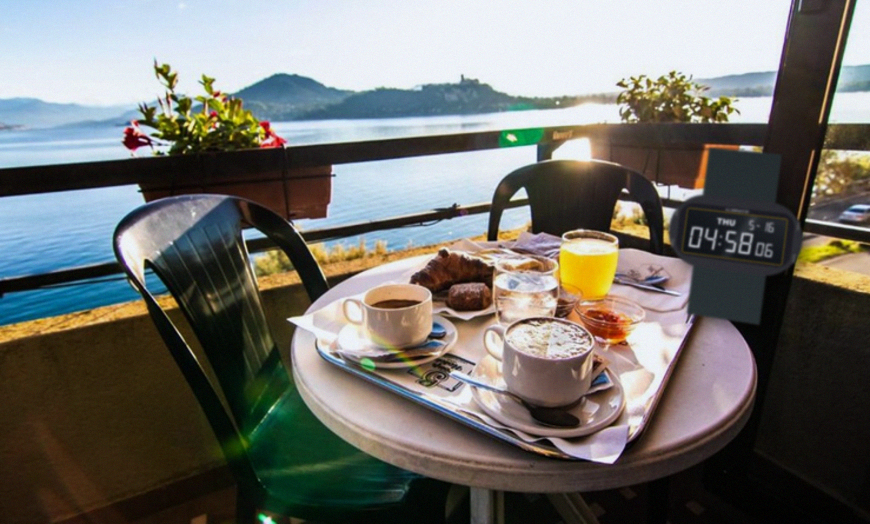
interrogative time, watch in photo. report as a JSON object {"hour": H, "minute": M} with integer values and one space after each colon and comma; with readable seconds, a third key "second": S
{"hour": 4, "minute": 58, "second": 6}
